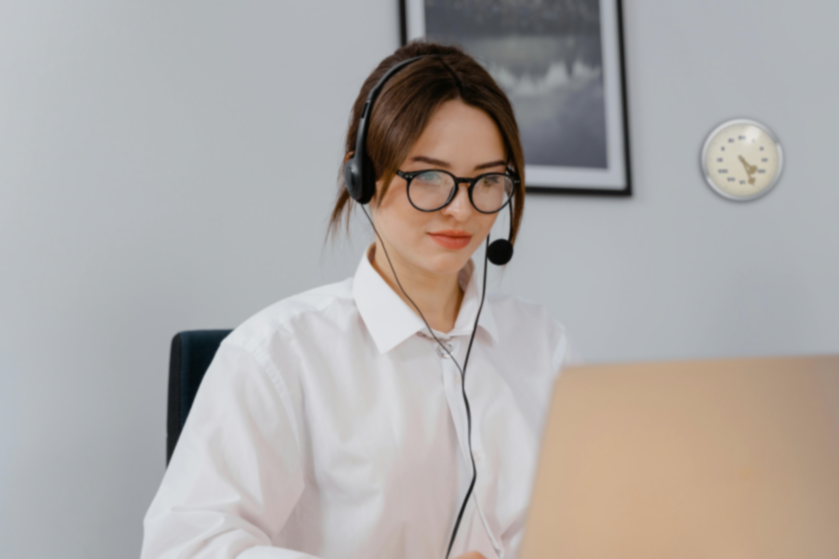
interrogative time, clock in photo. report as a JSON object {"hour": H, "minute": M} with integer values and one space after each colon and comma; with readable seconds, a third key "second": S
{"hour": 4, "minute": 26}
